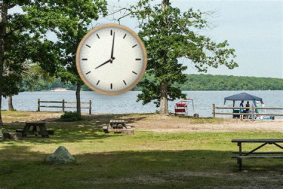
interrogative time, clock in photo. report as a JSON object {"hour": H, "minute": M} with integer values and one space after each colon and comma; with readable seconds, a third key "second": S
{"hour": 8, "minute": 1}
